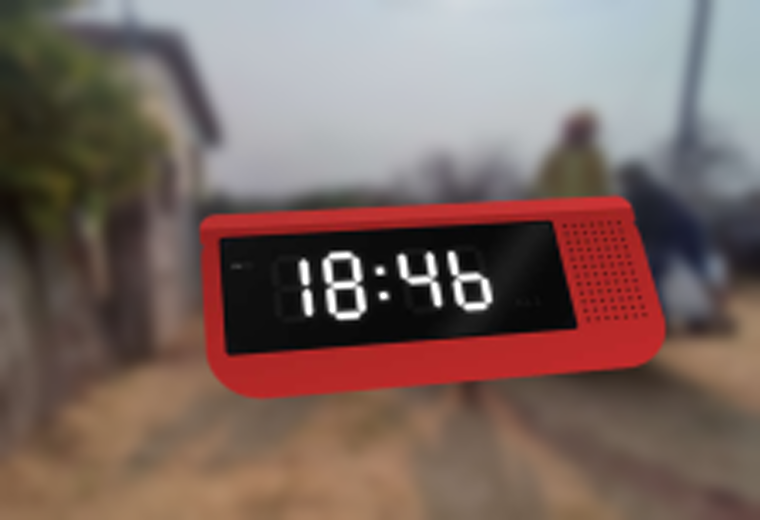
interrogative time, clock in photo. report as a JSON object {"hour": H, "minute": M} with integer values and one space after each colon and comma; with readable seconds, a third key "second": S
{"hour": 18, "minute": 46}
